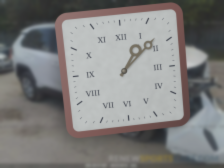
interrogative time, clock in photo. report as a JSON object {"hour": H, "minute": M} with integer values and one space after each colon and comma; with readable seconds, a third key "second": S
{"hour": 1, "minute": 8}
